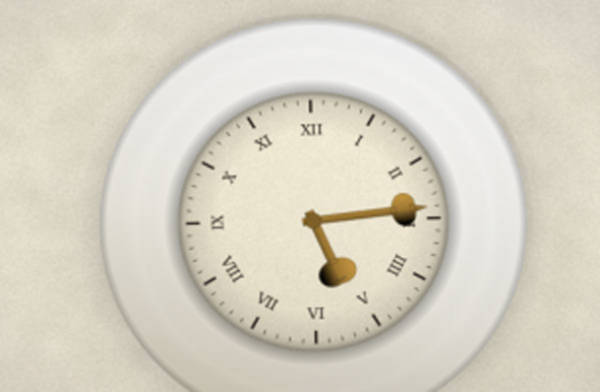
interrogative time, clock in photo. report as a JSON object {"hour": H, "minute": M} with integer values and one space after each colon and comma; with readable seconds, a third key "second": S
{"hour": 5, "minute": 14}
